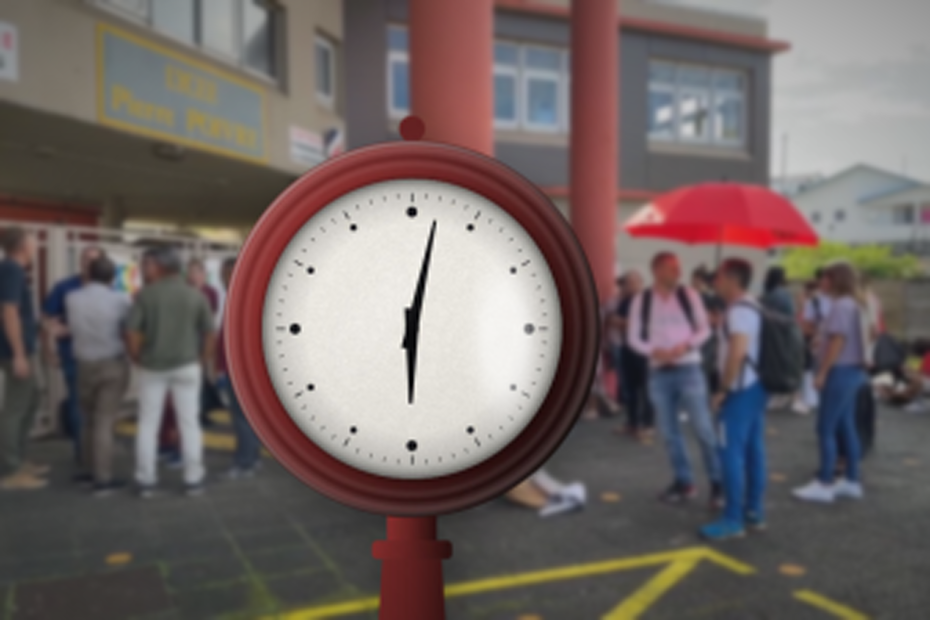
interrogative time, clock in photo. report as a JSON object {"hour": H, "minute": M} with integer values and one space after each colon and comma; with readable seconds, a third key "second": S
{"hour": 6, "minute": 2}
